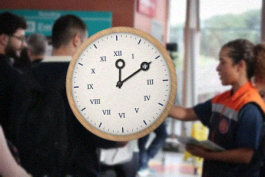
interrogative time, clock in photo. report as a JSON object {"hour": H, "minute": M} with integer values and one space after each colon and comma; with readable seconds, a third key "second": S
{"hour": 12, "minute": 10}
